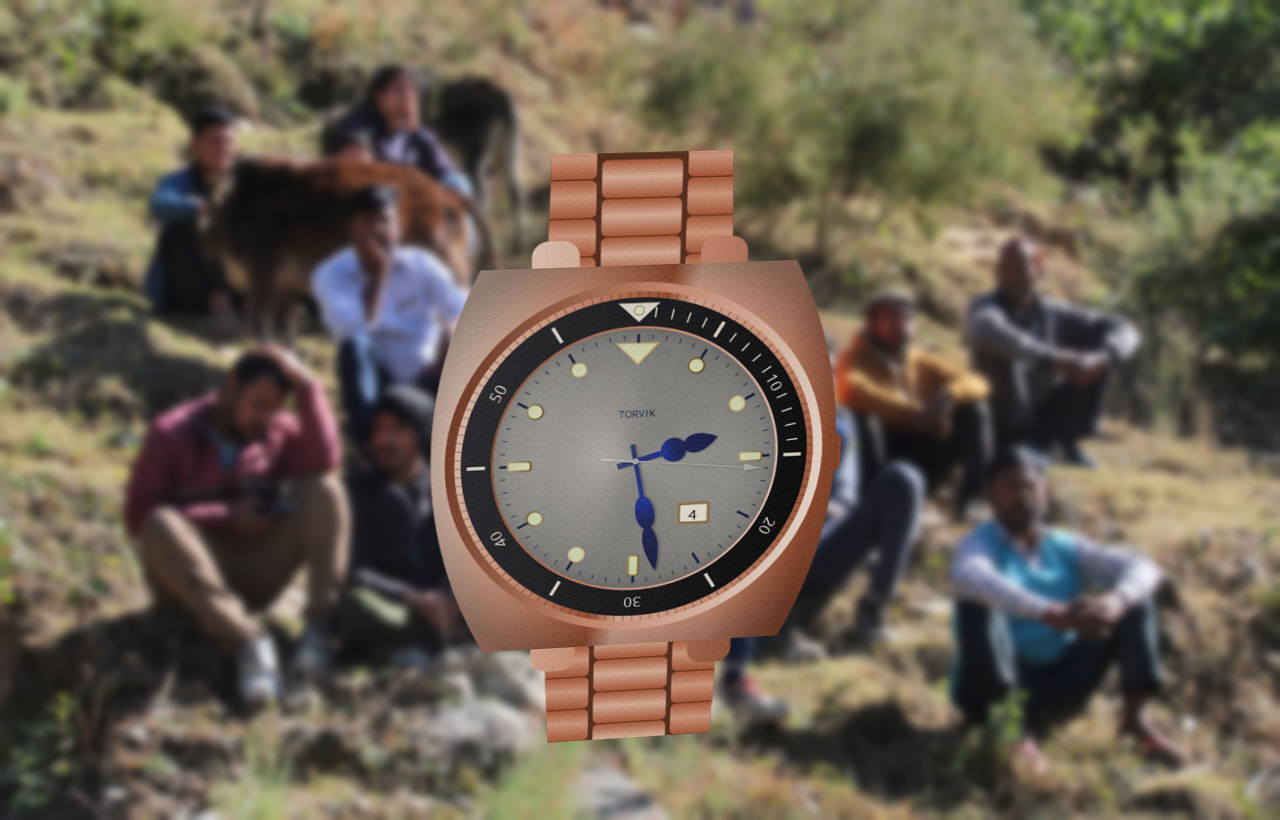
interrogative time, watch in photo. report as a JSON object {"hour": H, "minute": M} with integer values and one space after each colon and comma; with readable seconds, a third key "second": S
{"hour": 2, "minute": 28, "second": 16}
